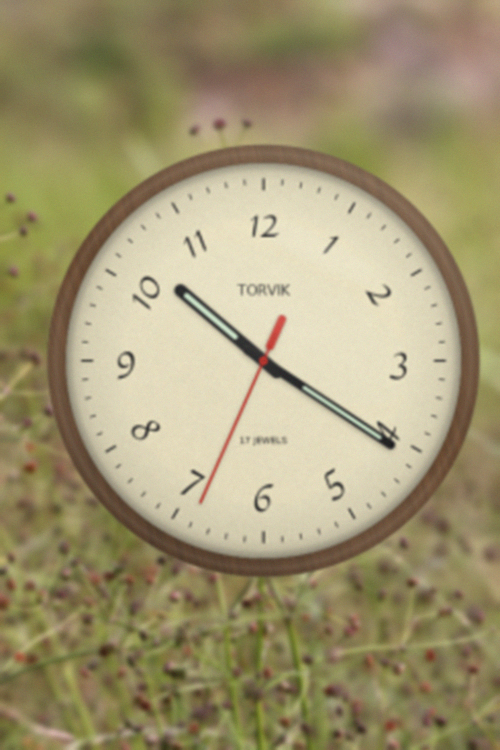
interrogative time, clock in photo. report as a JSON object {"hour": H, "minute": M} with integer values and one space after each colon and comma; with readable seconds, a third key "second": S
{"hour": 10, "minute": 20, "second": 34}
